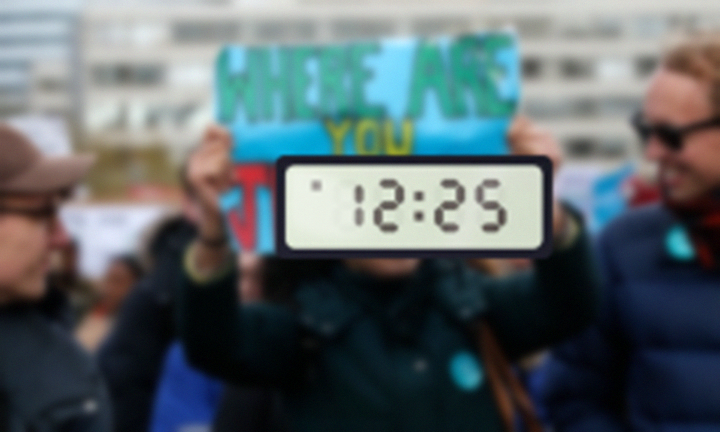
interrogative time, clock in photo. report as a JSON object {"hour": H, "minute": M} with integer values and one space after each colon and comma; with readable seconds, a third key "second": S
{"hour": 12, "minute": 25}
